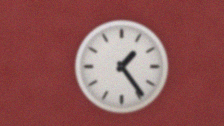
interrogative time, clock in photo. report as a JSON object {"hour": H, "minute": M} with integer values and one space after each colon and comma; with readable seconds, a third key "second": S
{"hour": 1, "minute": 24}
